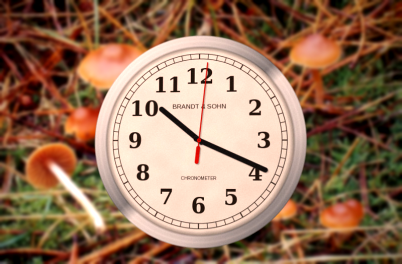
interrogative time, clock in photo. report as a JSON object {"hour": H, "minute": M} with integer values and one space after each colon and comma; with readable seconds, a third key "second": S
{"hour": 10, "minute": 19, "second": 1}
